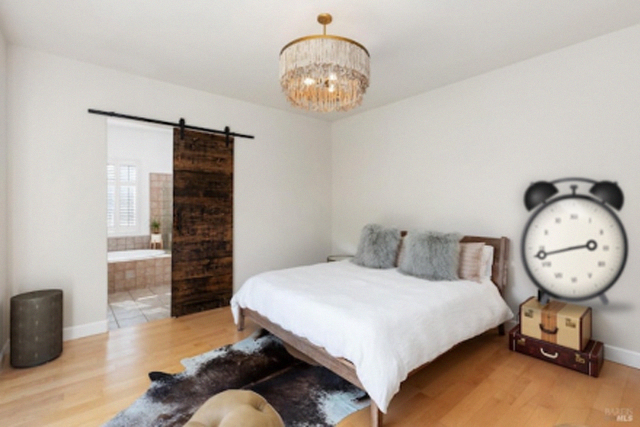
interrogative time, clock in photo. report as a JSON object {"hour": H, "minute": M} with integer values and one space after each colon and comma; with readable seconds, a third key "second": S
{"hour": 2, "minute": 43}
